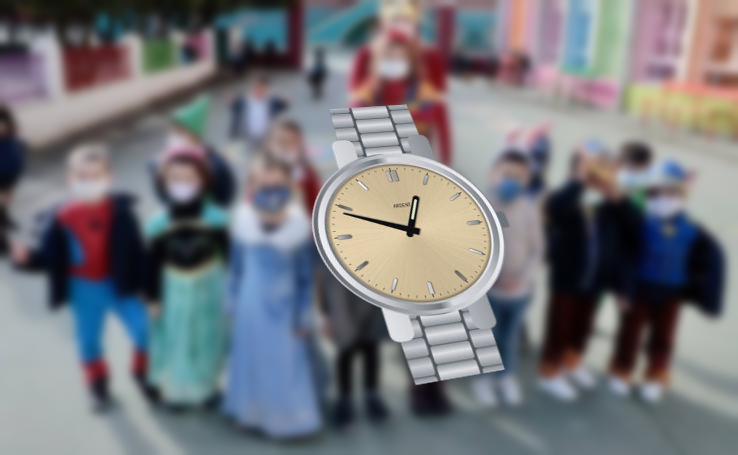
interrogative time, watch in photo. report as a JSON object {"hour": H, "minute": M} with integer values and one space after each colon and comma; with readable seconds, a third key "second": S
{"hour": 12, "minute": 49}
